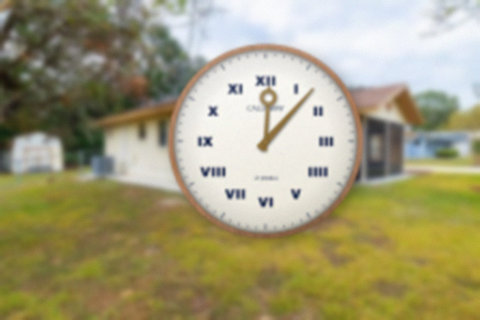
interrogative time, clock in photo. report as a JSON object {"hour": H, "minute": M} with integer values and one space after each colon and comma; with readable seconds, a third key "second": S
{"hour": 12, "minute": 7}
